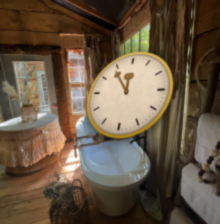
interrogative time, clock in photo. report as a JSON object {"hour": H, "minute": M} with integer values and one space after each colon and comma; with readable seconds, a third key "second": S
{"hour": 11, "minute": 54}
